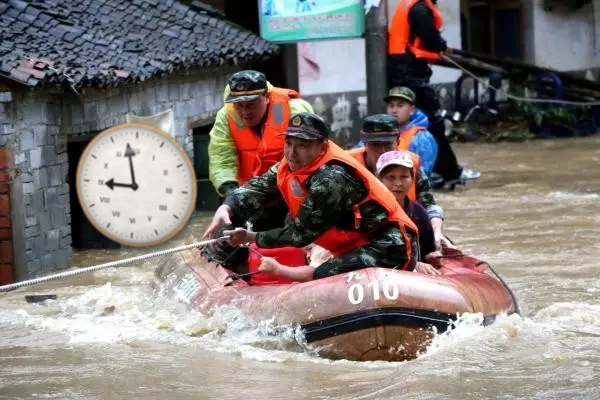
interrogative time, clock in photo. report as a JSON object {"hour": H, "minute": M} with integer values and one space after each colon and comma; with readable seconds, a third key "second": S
{"hour": 8, "minute": 58}
